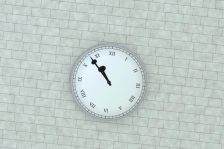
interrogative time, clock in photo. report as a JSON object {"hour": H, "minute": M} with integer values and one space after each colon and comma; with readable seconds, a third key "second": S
{"hour": 10, "minute": 53}
